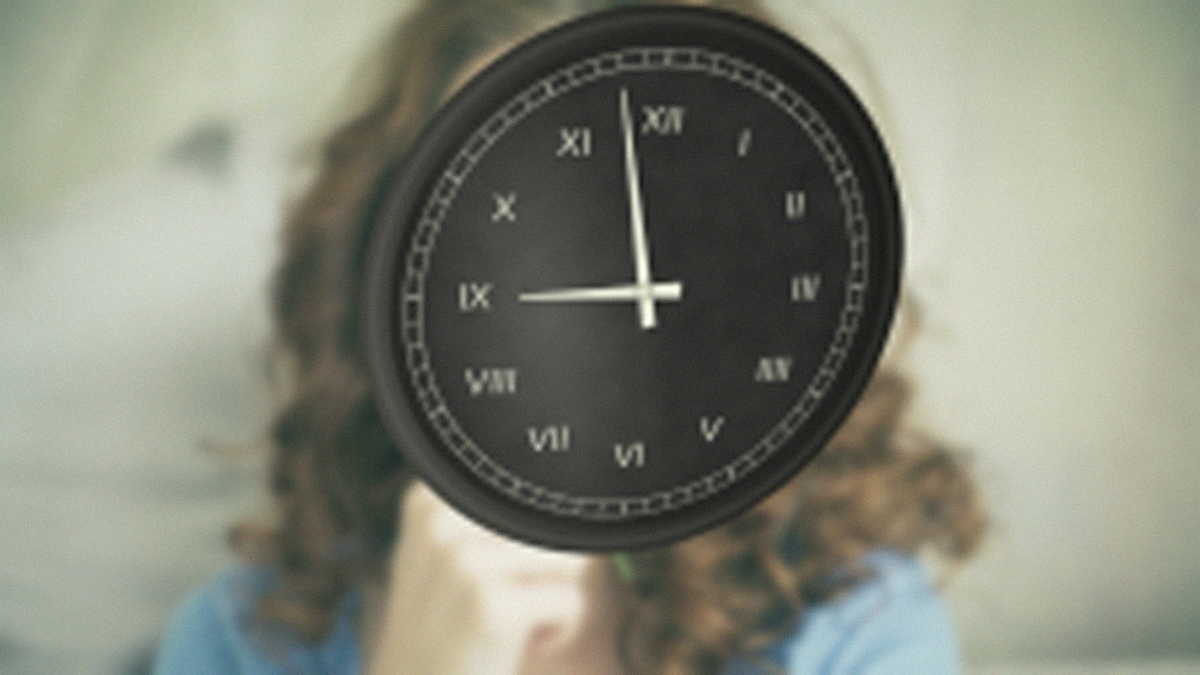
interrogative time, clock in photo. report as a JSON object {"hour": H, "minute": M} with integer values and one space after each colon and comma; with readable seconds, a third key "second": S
{"hour": 8, "minute": 58}
